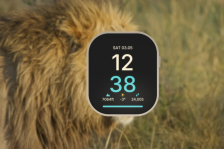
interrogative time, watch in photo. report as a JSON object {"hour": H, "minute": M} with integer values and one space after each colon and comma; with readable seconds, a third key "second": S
{"hour": 12, "minute": 38}
